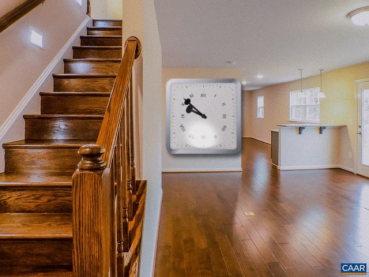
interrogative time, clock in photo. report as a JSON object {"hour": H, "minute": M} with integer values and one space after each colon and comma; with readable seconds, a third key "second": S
{"hour": 9, "minute": 52}
